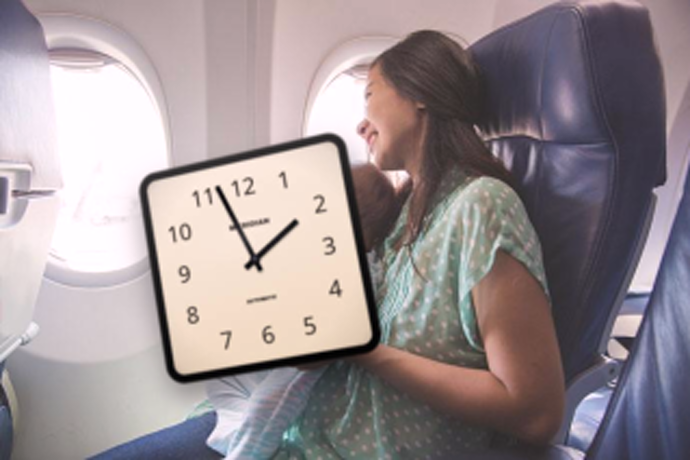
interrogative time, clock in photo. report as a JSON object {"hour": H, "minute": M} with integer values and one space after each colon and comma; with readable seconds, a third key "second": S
{"hour": 1, "minute": 57}
